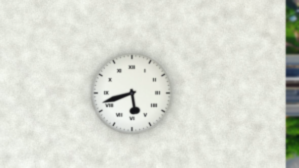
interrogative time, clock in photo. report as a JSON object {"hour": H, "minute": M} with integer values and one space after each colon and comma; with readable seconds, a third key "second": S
{"hour": 5, "minute": 42}
